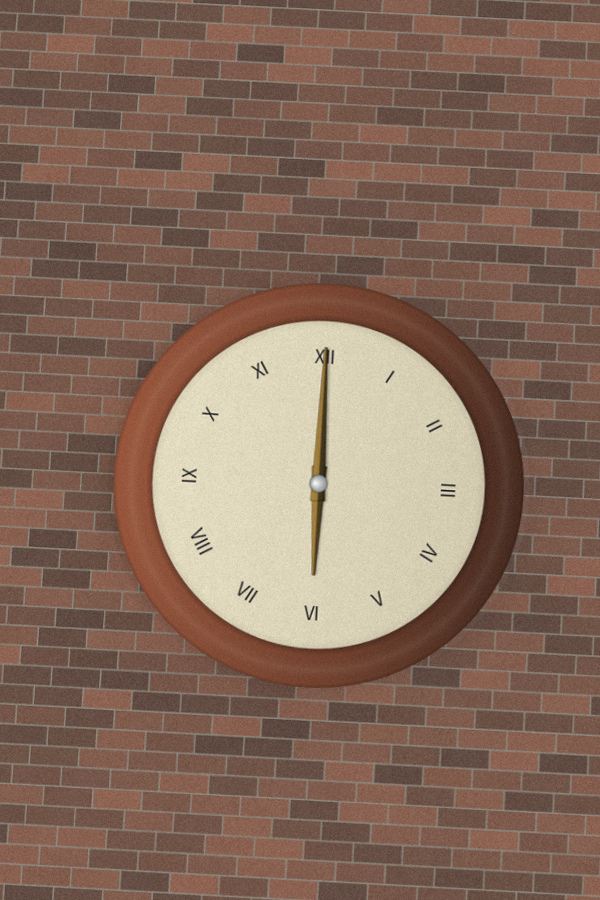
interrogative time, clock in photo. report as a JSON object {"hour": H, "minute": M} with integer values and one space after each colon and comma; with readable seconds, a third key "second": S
{"hour": 6, "minute": 0}
